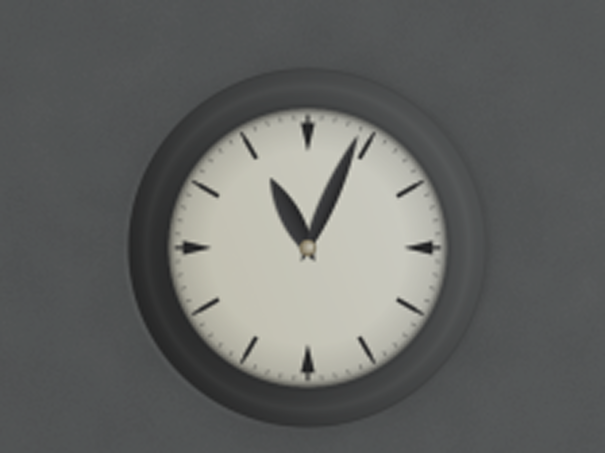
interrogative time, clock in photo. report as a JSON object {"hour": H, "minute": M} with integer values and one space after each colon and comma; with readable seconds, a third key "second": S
{"hour": 11, "minute": 4}
